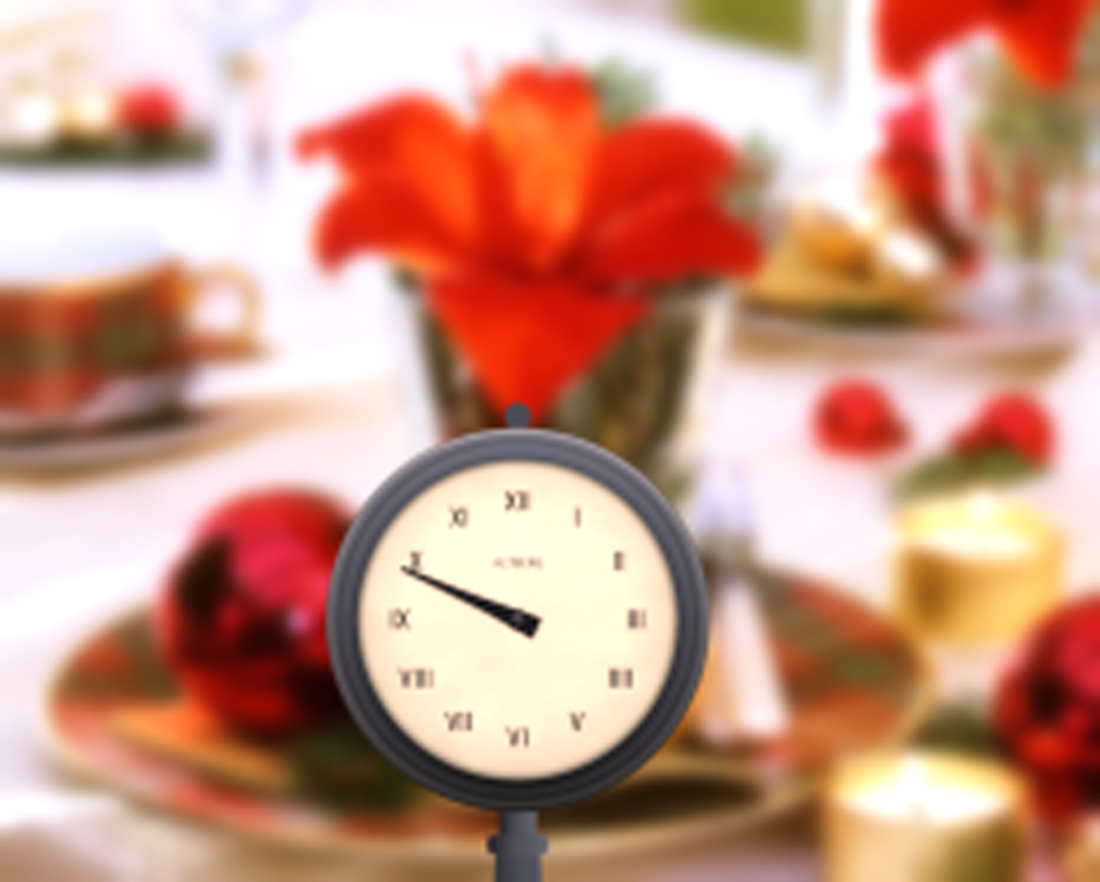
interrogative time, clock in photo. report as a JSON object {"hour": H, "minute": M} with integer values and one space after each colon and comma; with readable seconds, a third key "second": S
{"hour": 9, "minute": 49}
